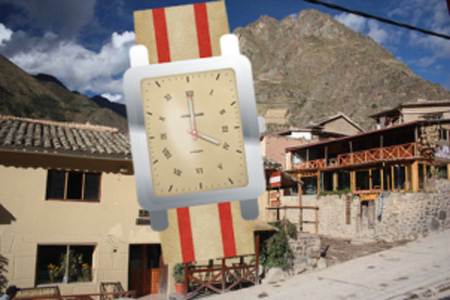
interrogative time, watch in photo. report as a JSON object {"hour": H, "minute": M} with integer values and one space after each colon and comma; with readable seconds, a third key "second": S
{"hour": 4, "minute": 0}
